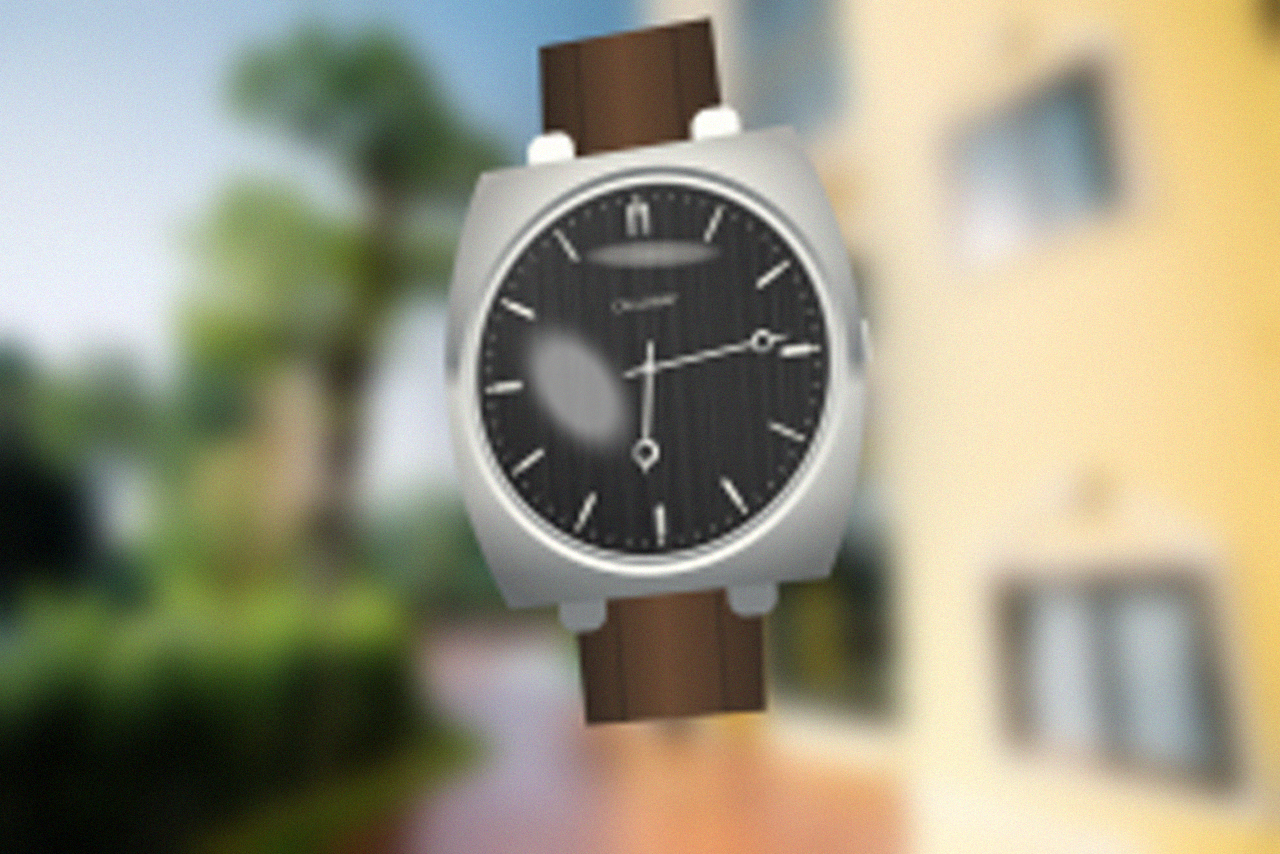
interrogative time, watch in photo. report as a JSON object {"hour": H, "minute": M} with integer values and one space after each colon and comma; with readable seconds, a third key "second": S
{"hour": 6, "minute": 14}
